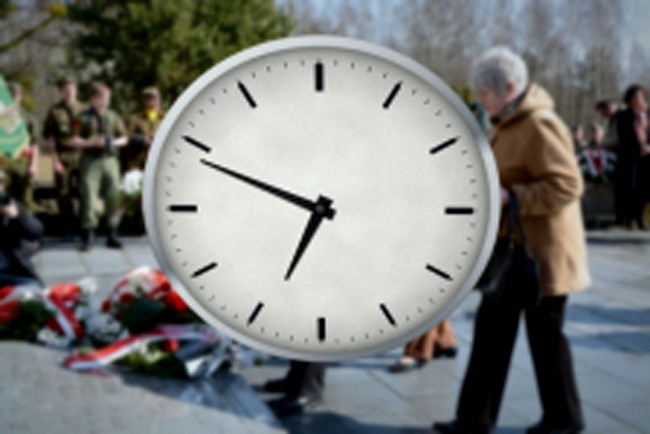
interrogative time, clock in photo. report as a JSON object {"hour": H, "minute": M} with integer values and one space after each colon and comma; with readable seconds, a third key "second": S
{"hour": 6, "minute": 49}
